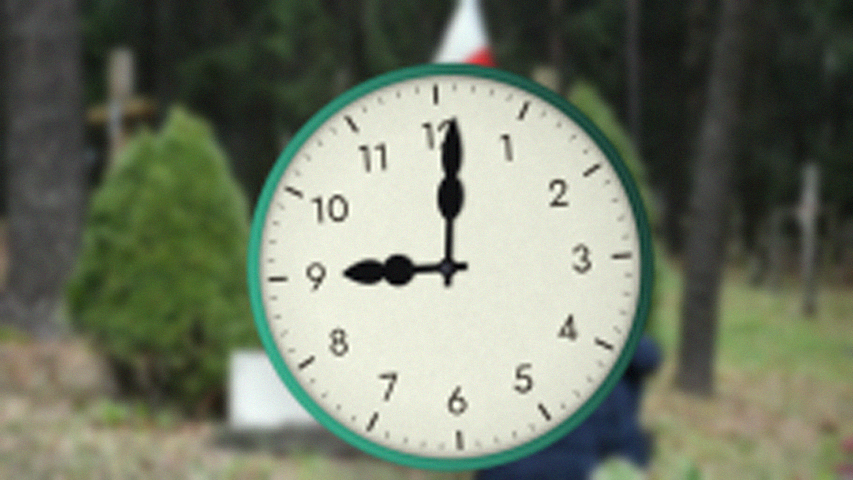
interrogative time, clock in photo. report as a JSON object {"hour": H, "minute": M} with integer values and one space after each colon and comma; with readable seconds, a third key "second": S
{"hour": 9, "minute": 1}
